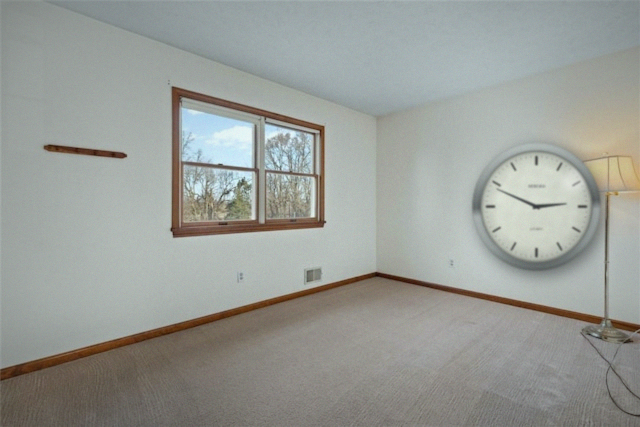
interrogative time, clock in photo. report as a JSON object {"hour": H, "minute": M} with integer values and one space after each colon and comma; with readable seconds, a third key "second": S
{"hour": 2, "minute": 49}
